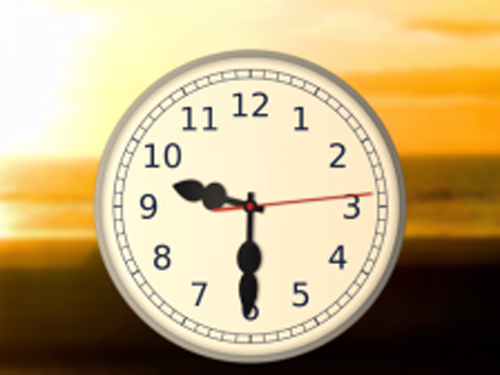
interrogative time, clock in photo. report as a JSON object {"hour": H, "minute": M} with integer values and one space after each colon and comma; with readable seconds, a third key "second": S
{"hour": 9, "minute": 30, "second": 14}
